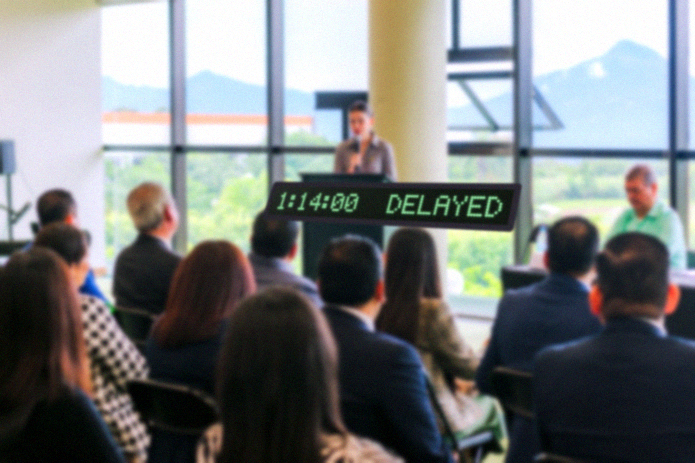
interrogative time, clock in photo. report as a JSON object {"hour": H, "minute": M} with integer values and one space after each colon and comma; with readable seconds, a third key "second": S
{"hour": 1, "minute": 14, "second": 0}
